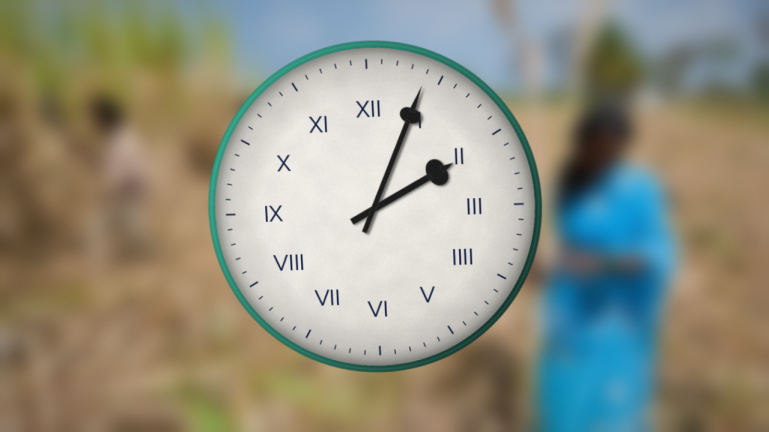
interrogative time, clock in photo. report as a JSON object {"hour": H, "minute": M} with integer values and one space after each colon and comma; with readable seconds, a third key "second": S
{"hour": 2, "minute": 4}
